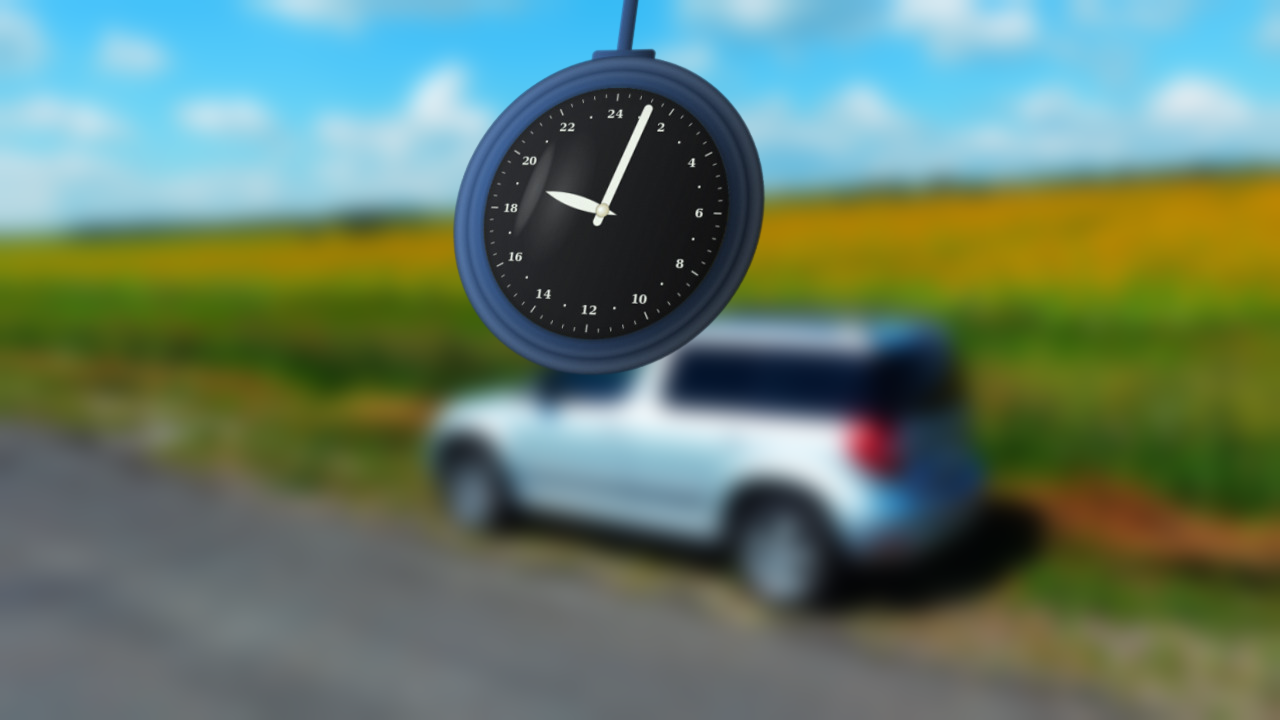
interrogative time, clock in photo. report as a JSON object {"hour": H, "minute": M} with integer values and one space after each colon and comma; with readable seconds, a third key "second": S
{"hour": 19, "minute": 3}
